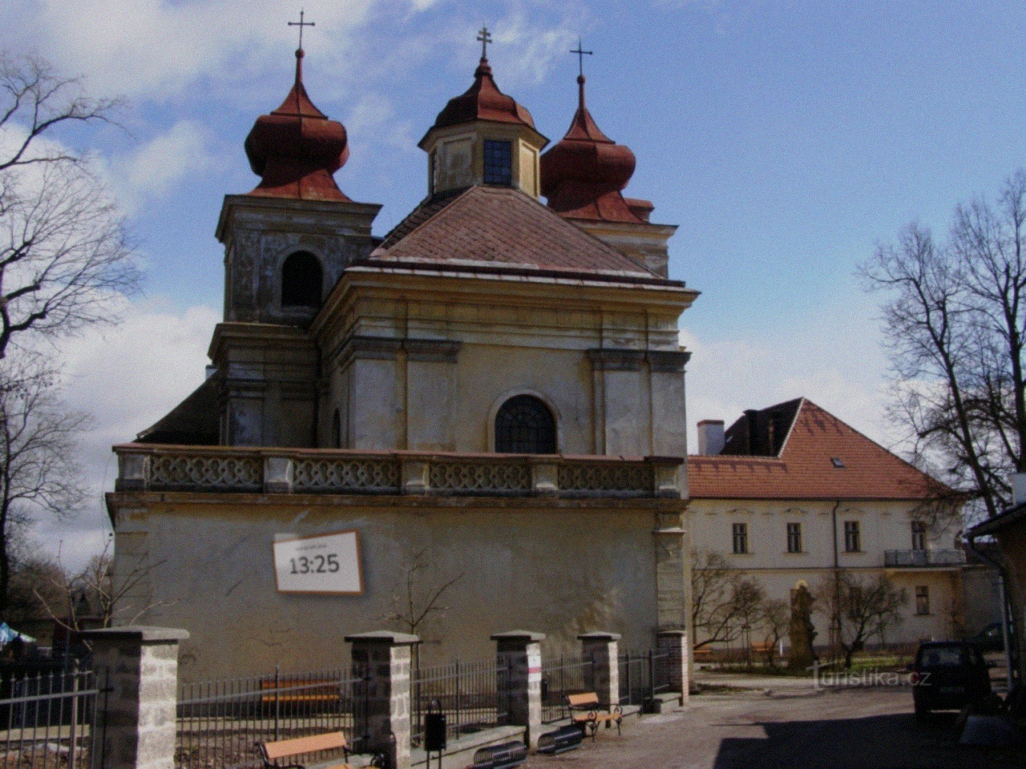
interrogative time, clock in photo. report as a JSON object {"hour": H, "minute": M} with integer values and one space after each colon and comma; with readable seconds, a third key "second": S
{"hour": 13, "minute": 25}
